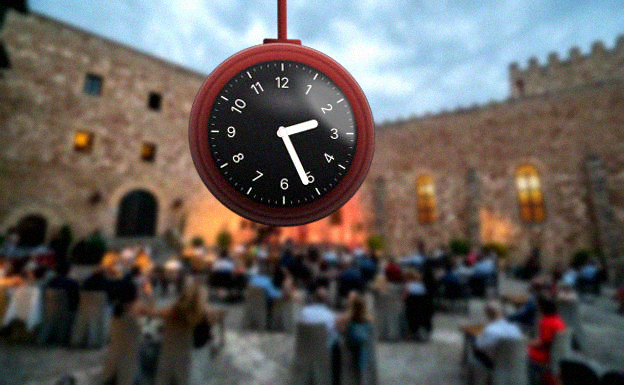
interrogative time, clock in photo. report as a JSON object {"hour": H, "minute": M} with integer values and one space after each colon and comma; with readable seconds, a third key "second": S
{"hour": 2, "minute": 26}
